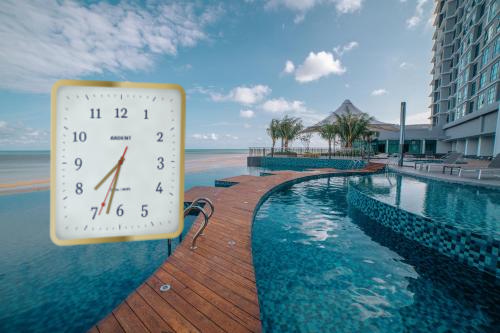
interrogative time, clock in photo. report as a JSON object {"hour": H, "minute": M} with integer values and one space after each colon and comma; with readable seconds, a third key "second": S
{"hour": 7, "minute": 32, "second": 34}
